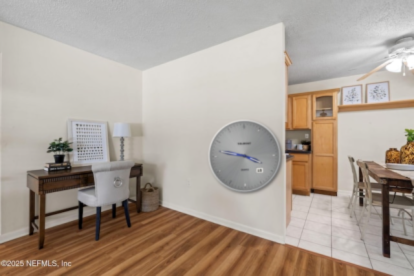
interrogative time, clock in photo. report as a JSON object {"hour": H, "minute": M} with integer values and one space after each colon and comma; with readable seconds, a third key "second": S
{"hour": 3, "minute": 47}
